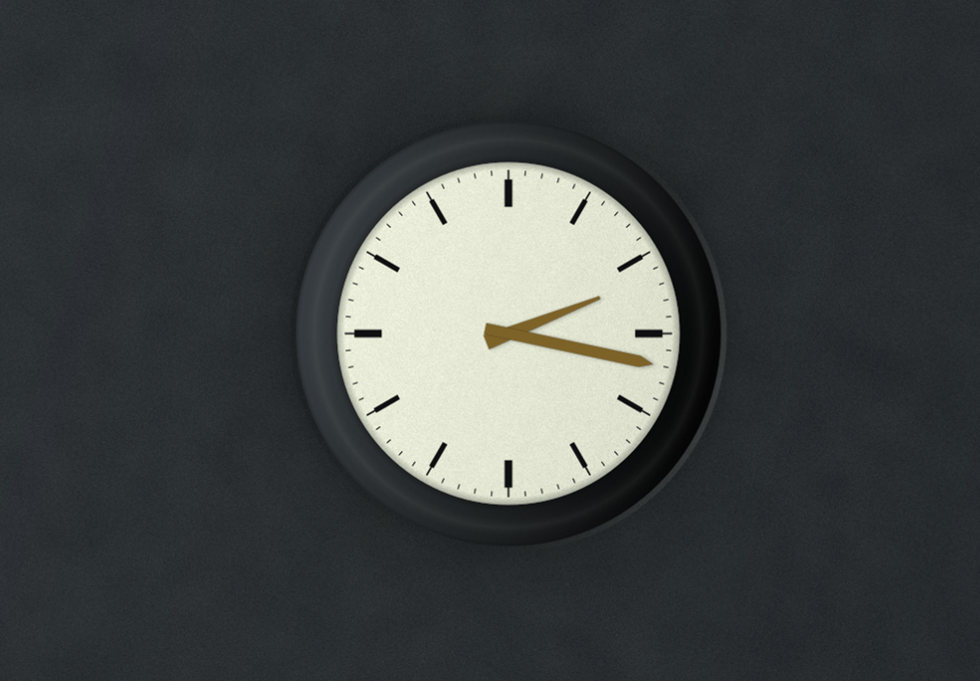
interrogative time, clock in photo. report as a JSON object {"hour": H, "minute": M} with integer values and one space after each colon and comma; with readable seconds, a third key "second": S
{"hour": 2, "minute": 17}
